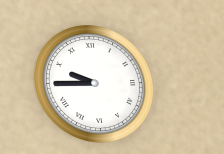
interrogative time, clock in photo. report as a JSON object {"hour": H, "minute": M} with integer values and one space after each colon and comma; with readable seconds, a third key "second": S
{"hour": 9, "minute": 45}
